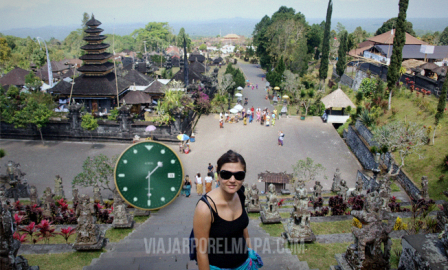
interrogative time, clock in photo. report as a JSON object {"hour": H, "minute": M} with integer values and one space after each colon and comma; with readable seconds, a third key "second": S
{"hour": 1, "minute": 30}
